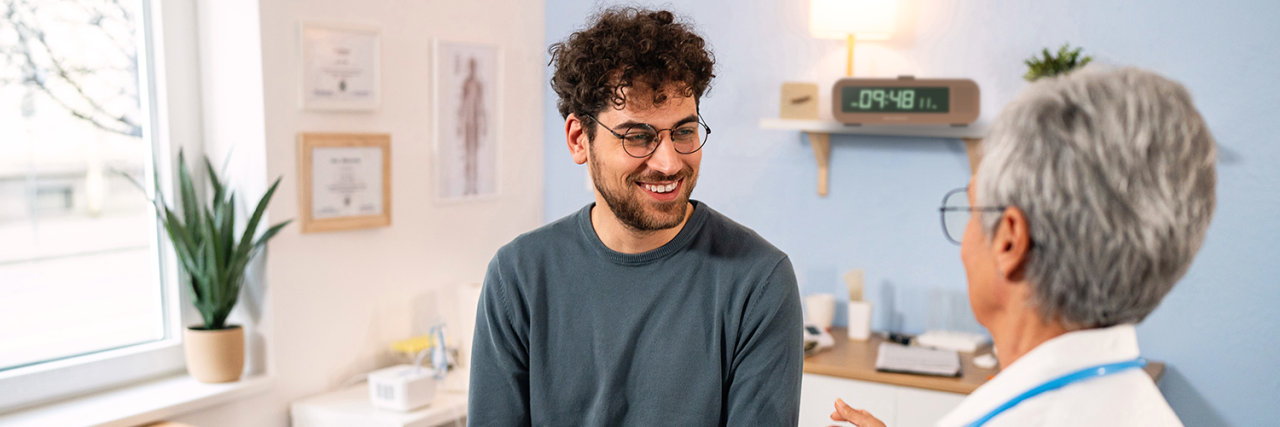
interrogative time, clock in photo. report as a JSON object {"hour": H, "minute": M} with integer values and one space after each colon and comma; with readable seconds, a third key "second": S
{"hour": 9, "minute": 48}
